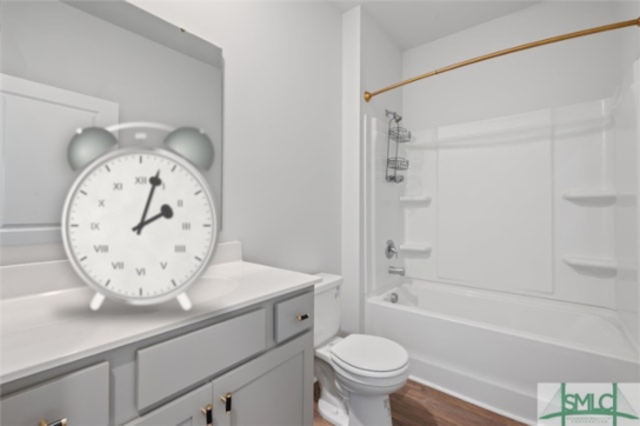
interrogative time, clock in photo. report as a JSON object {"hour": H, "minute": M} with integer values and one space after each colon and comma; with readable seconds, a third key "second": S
{"hour": 2, "minute": 3}
